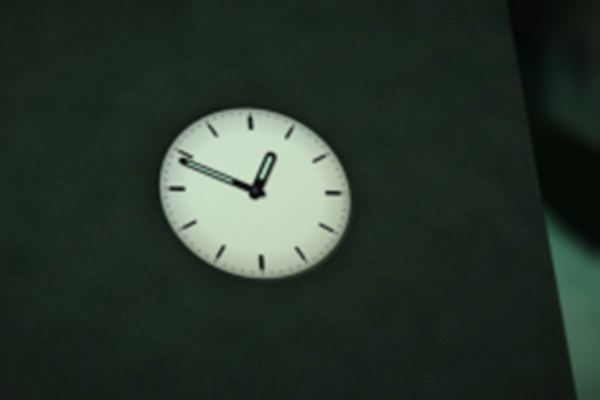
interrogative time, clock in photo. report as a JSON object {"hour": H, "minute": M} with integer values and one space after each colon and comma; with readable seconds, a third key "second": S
{"hour": 12, "minute": 49}
